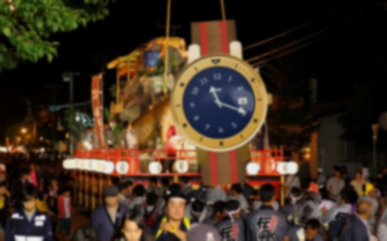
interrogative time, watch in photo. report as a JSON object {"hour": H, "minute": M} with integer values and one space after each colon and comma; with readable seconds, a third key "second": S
{"hour": 11, "minute": 19}
